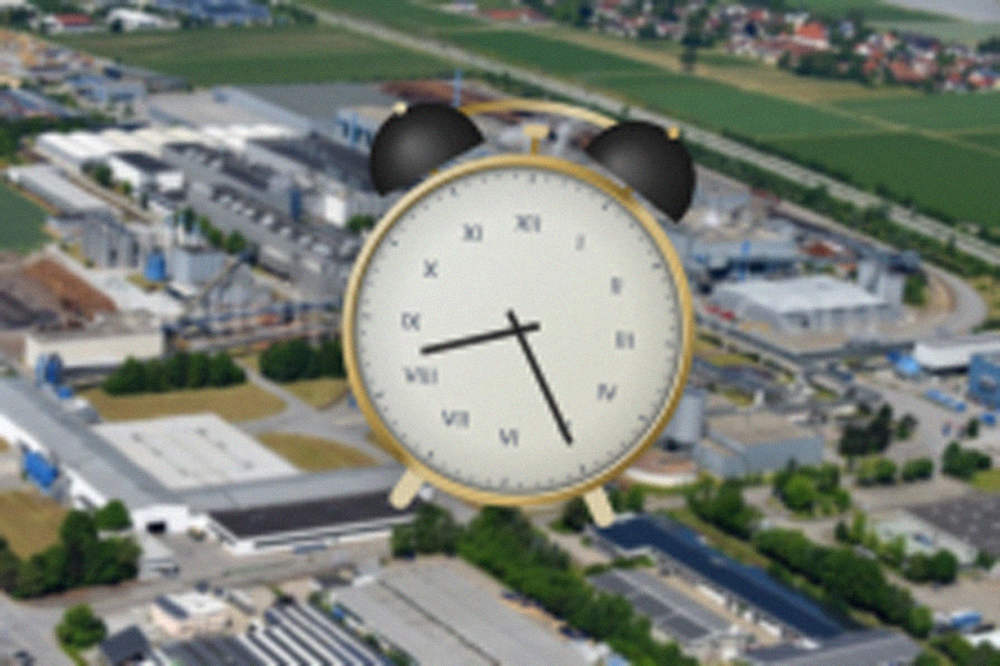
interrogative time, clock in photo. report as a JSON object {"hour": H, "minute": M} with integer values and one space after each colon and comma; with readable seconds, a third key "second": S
{"hour": 8, "minute": 25}
